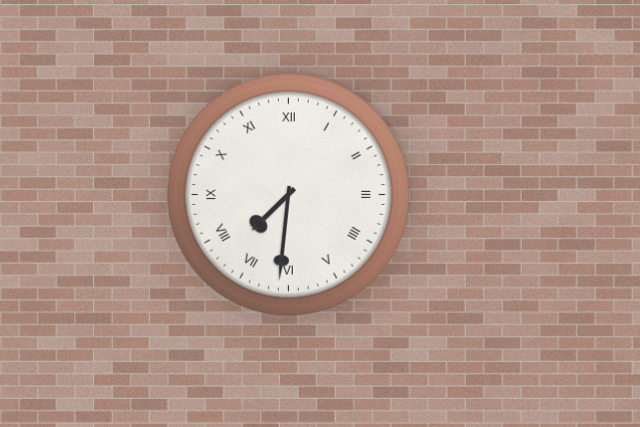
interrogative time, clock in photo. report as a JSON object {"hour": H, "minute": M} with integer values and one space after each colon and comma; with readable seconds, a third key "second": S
{"hour": 7, "minute": 31}
